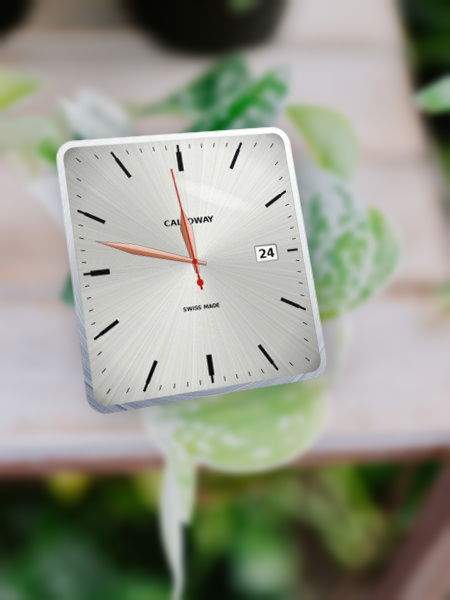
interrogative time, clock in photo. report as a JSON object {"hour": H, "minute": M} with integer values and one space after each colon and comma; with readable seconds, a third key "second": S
{"hour": 11, "minute": 47, "second": 59}
